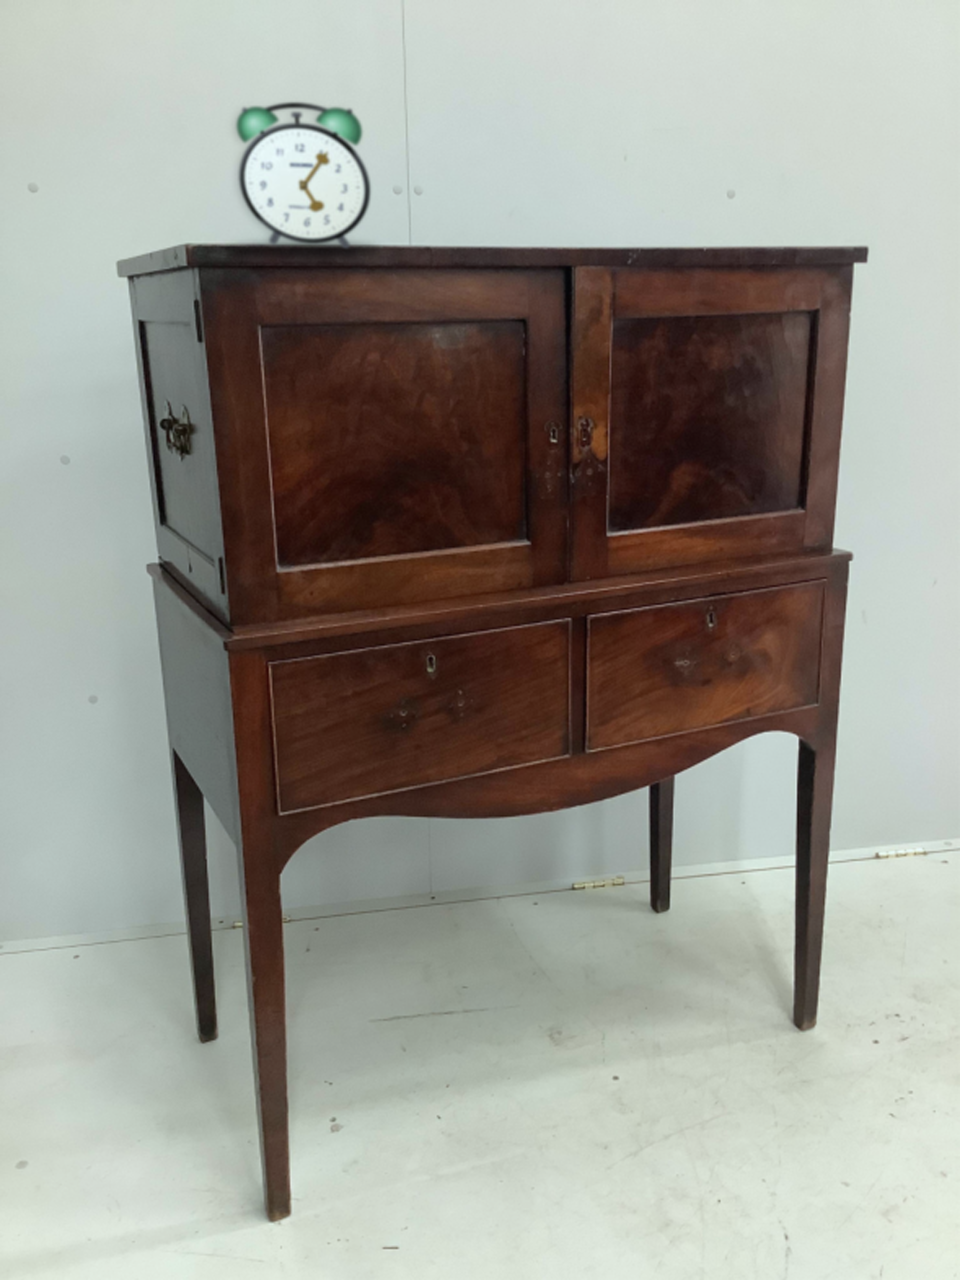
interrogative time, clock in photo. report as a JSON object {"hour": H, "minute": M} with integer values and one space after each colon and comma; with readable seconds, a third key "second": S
{"hour": 5, "minute": 6}
